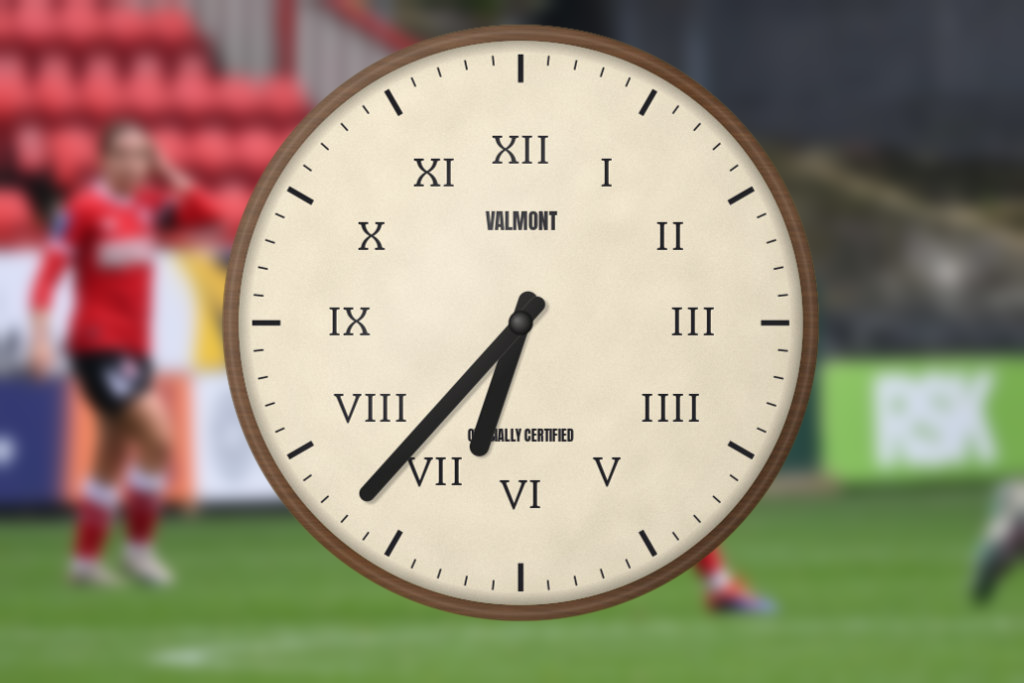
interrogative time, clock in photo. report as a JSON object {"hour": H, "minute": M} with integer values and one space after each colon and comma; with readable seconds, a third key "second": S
{"hour": 6, "minute": 37}
